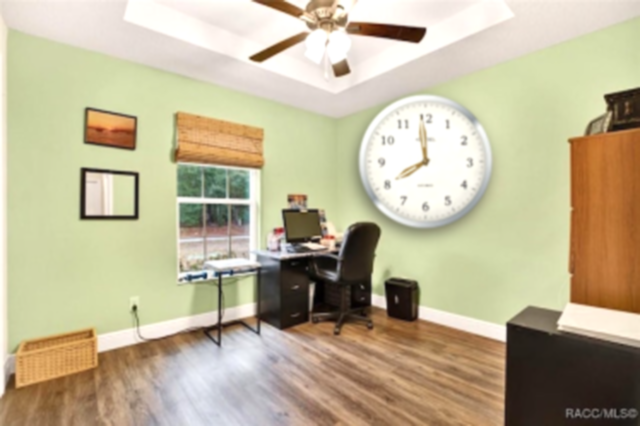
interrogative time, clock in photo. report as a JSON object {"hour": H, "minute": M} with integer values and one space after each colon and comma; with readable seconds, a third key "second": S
{"hour": 7, "minute": 59}
